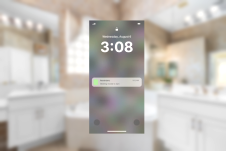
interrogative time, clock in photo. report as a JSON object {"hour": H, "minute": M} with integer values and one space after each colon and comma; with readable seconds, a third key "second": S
{"hour": 3, "minute": 8}
